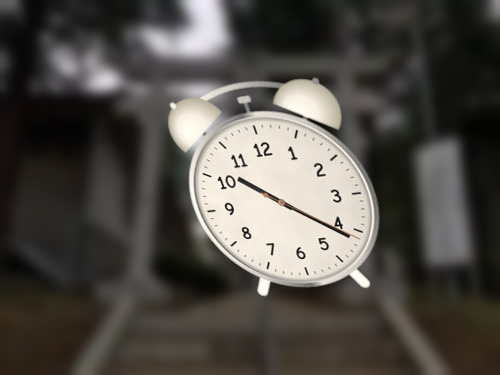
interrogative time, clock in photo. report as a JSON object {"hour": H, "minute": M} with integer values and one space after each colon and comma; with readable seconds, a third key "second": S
{"hour": 10, "minute": 21, "second": 21}
